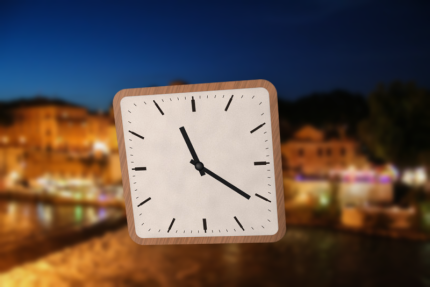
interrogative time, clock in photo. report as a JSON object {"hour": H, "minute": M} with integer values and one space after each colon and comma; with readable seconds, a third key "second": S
{"hour": 11, "minute": 21}
